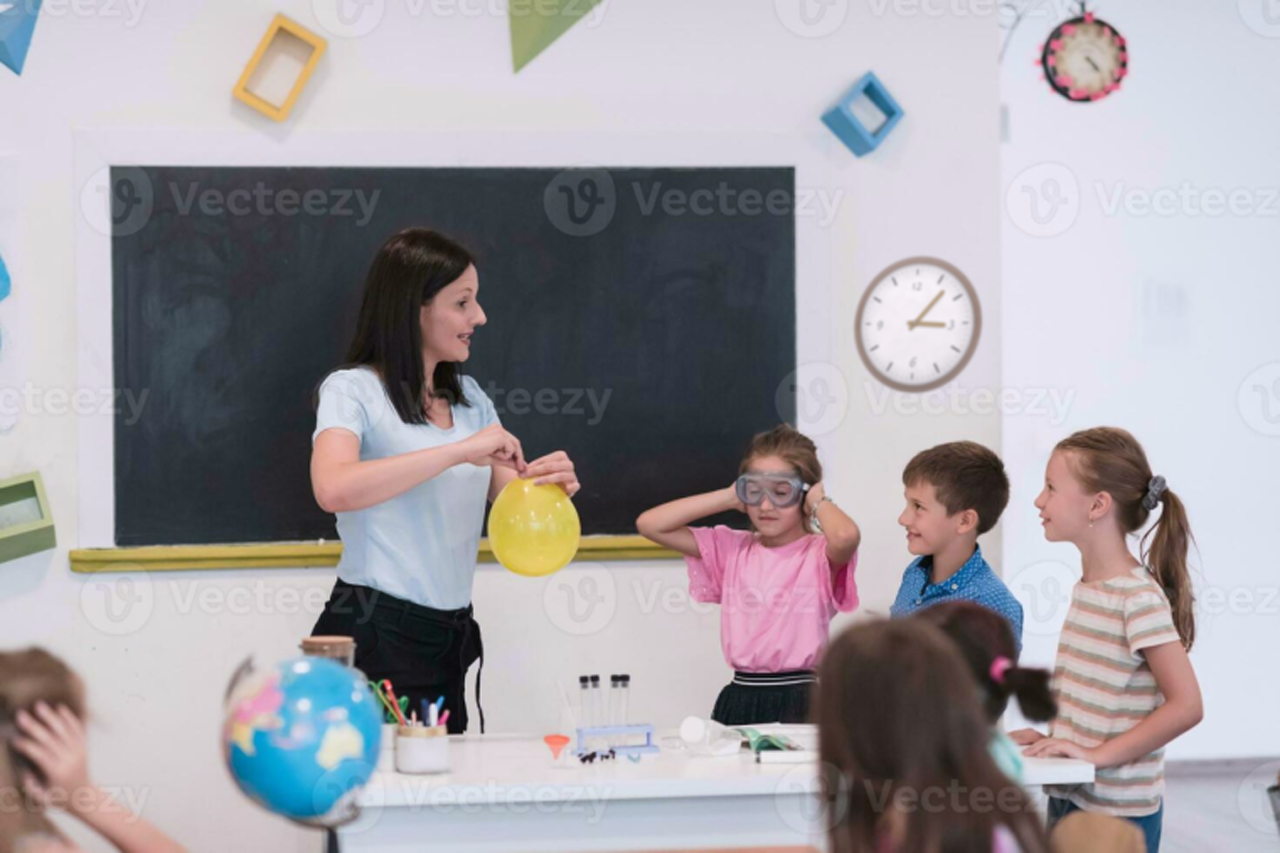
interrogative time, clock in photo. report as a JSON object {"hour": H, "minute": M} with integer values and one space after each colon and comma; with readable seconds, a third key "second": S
{"hour": 3, "minute": 7}
